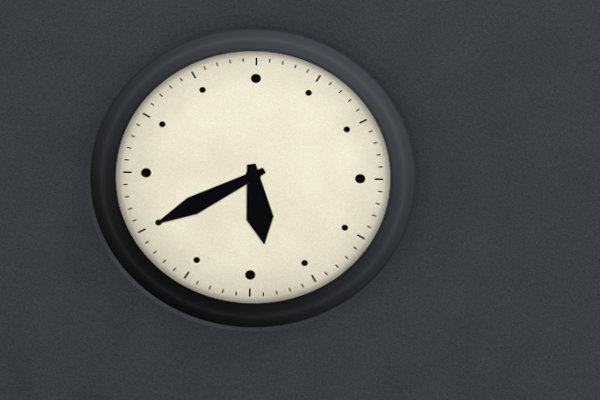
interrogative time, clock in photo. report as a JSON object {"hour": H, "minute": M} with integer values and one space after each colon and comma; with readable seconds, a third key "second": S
{"hour": 5, "minute": 40}
